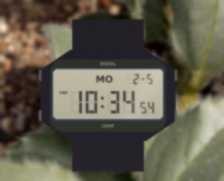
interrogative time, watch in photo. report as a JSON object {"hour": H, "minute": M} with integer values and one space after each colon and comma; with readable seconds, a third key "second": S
{"hour": 10, "minute": 34, "second": 54}
